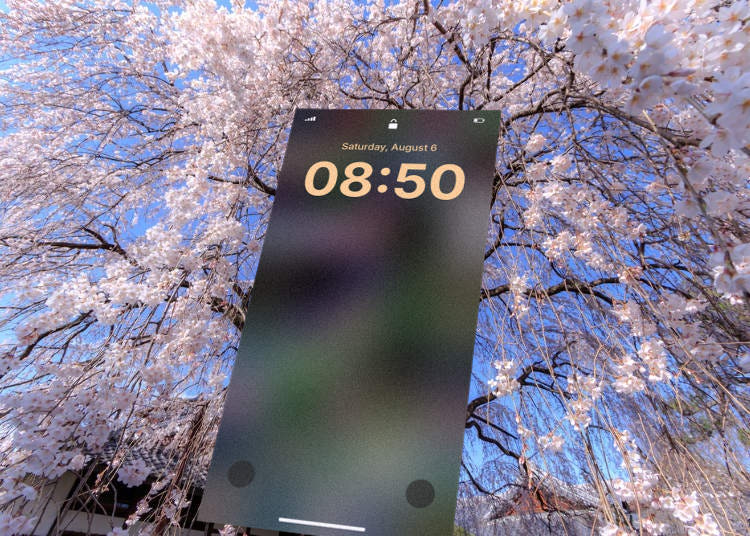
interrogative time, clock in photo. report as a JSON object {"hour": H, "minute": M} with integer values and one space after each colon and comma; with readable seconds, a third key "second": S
{"hour": 8, "minute": 50}
